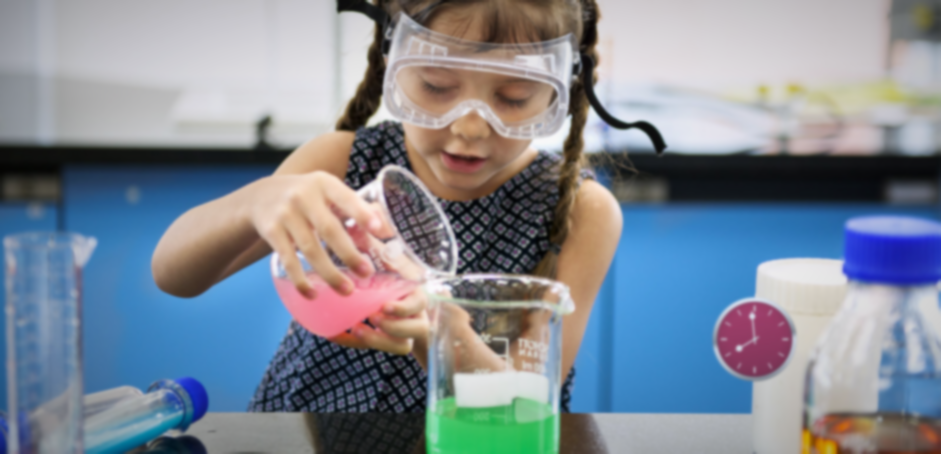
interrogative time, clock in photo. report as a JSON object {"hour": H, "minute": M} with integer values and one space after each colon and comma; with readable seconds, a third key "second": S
{"hour": 7, "minute": 59}
